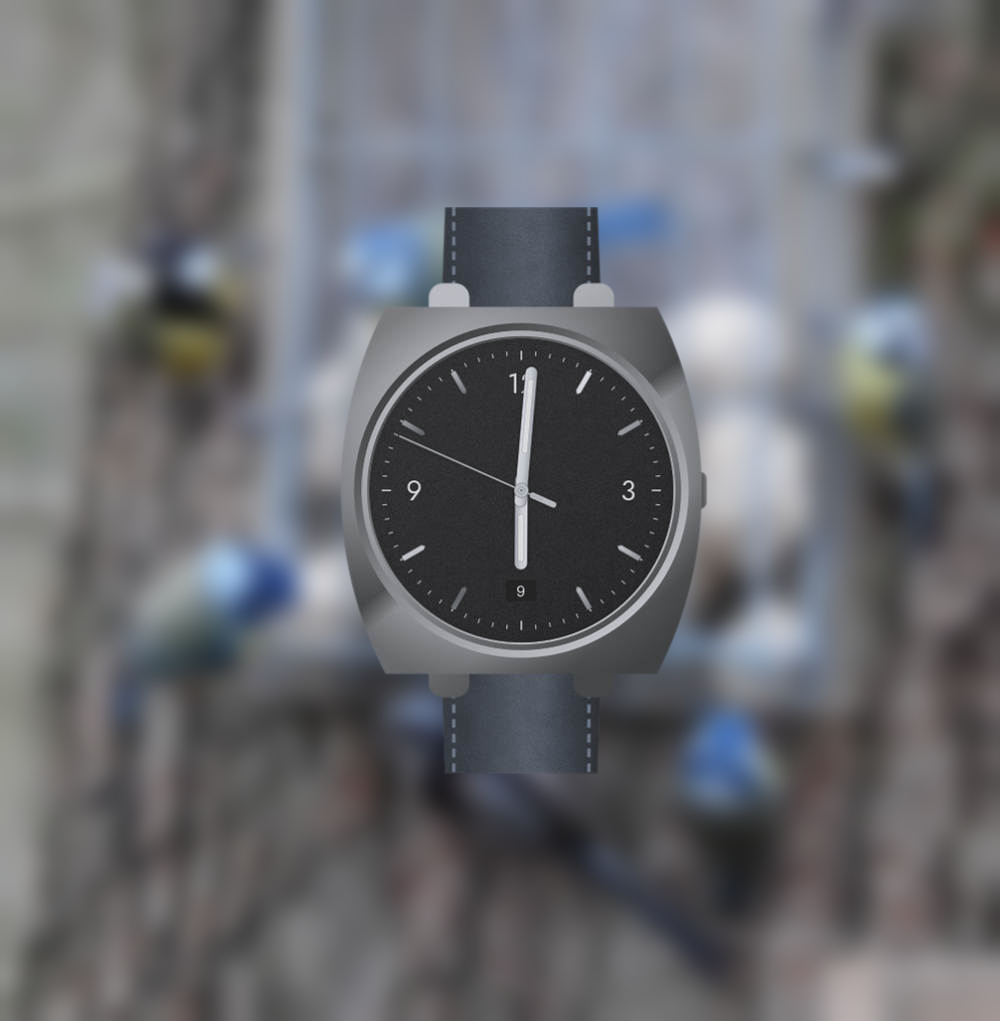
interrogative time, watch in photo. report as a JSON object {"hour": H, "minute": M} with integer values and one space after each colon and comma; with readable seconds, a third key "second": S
{"hour": 6, "minute": 0, "second": 49}
